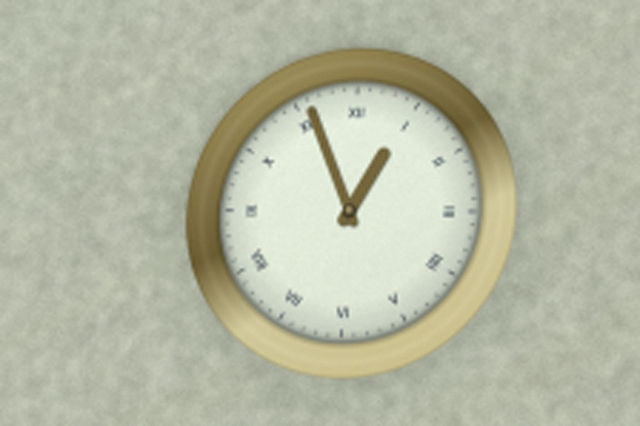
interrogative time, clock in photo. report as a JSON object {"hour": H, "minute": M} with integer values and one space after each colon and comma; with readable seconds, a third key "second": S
{"hour": 12, "minute": 56}
